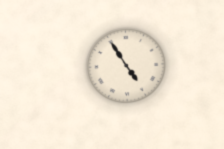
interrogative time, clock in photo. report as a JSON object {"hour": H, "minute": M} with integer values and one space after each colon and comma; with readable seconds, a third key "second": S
{"hour": 4, "minute": 55}
